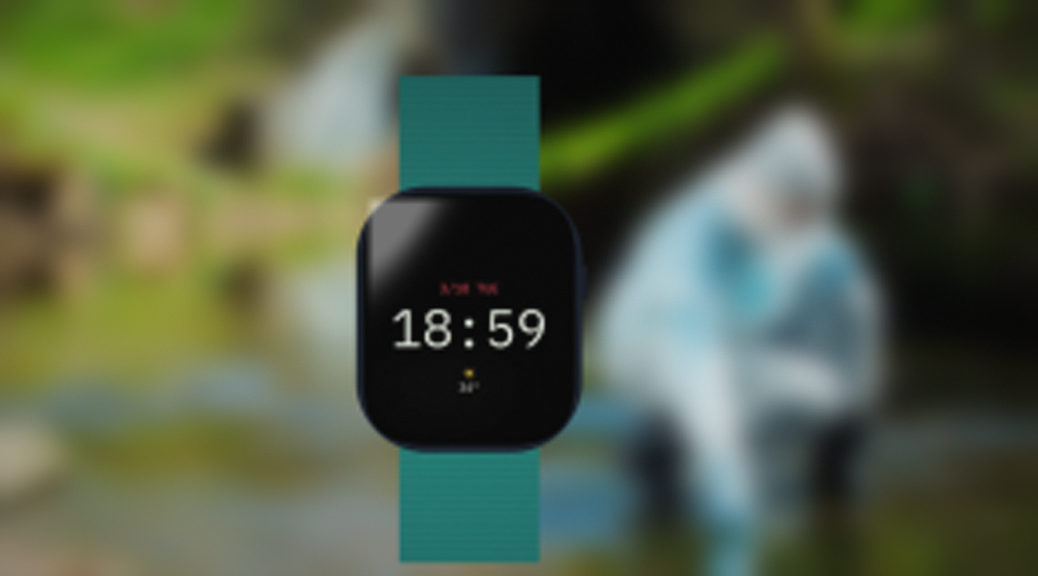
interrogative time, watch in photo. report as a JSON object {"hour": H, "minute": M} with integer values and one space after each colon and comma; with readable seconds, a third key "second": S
{"hour": 18, "minute": 59}
